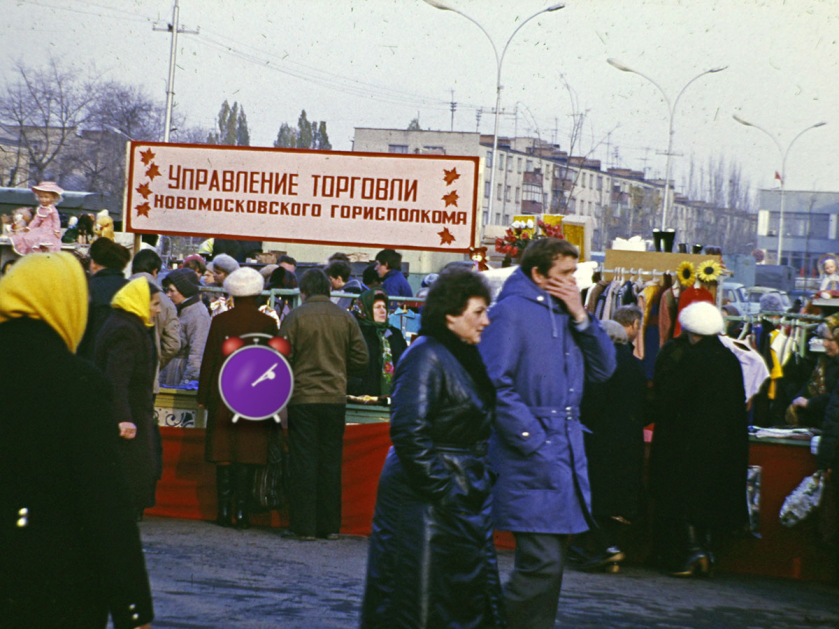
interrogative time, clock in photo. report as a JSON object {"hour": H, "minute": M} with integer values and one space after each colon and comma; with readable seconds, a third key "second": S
{"hour": 2, "minute": 8}
